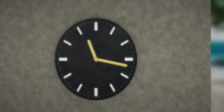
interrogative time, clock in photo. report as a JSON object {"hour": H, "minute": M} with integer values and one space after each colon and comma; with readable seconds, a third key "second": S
{"hour": 11, "minute": 17}
